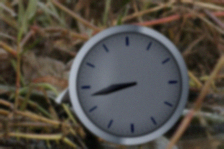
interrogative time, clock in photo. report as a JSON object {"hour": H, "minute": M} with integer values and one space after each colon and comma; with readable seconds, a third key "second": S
{"hour": 8, "minute": 43}
